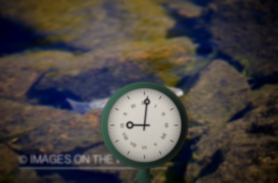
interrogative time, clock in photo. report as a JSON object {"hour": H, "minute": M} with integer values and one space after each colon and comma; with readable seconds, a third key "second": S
{"hour": 9, "minute": 1}
